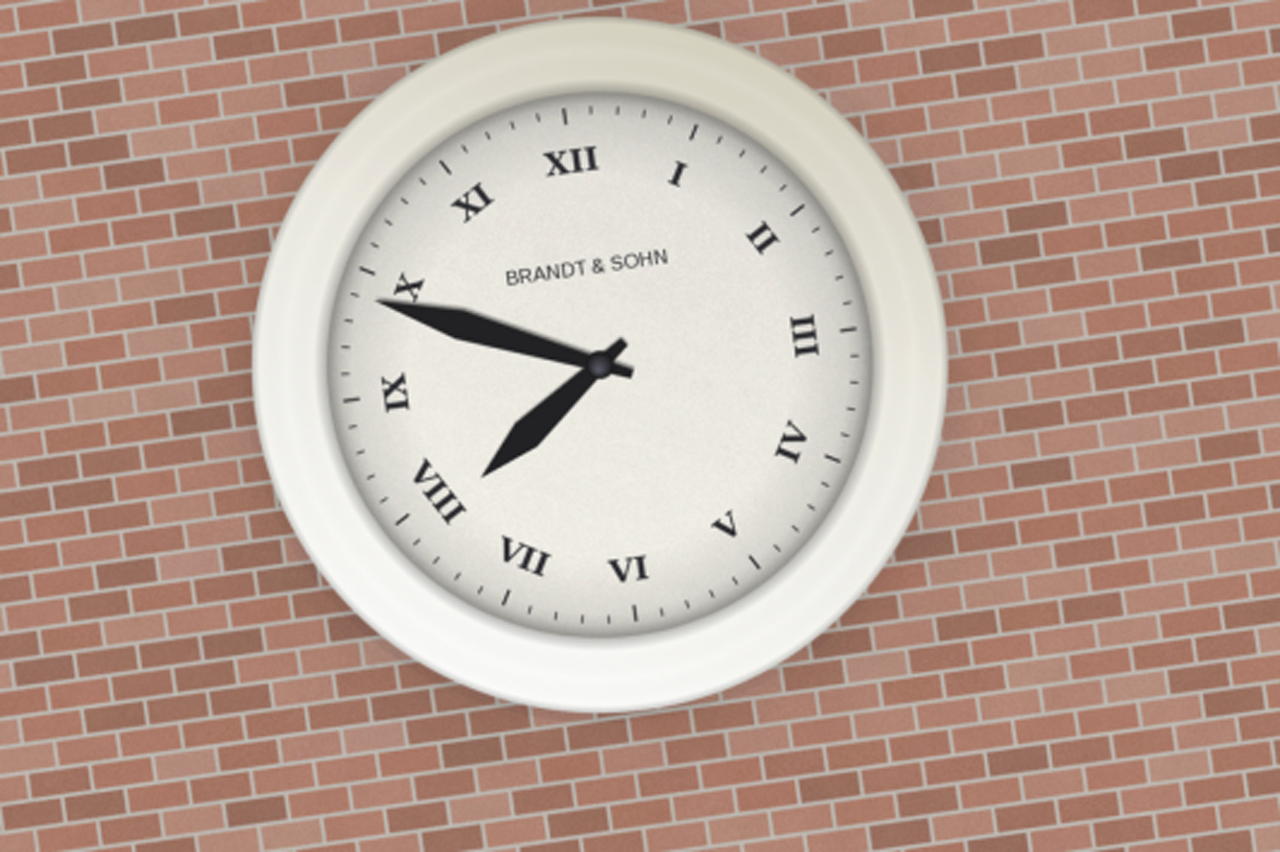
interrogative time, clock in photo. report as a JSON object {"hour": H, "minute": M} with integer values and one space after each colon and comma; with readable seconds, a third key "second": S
{"hour": 7, "minute": 49}
